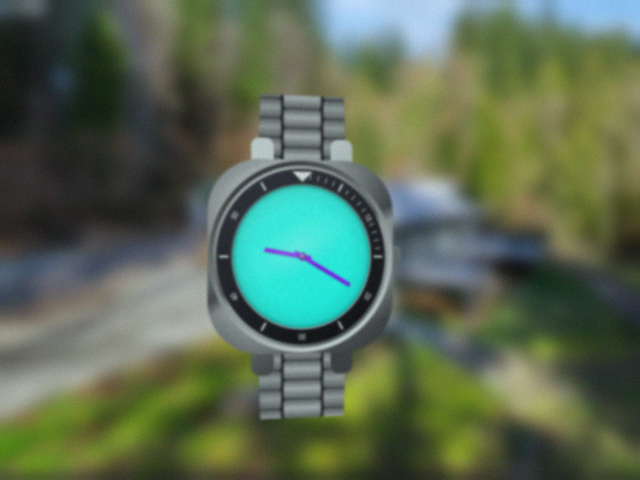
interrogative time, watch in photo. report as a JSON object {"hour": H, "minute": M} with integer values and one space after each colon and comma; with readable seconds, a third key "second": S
{"hour": 9, "minute": 20}
